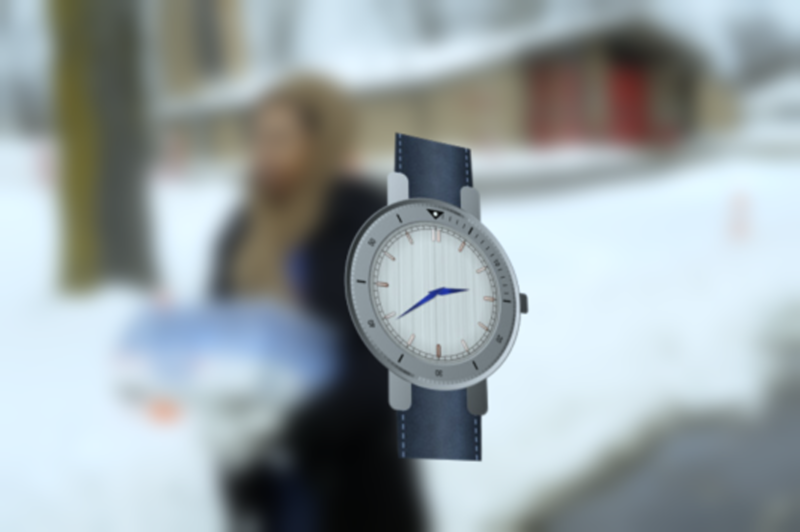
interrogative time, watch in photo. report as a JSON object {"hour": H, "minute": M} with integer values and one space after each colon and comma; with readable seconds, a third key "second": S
{"hour": 2, "minute": 39}
